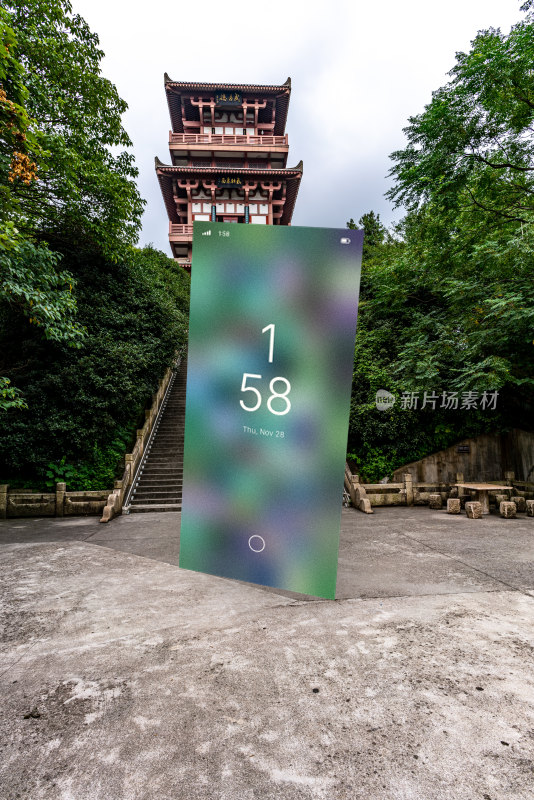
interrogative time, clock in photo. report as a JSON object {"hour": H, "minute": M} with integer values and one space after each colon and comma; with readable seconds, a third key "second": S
{"hour": 1, "minute": 58}
